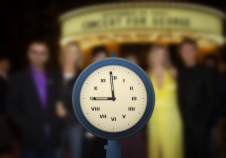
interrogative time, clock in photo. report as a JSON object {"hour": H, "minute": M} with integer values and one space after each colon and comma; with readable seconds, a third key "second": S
{"hour": 8, "minute": 59}
